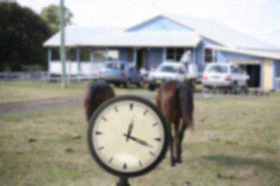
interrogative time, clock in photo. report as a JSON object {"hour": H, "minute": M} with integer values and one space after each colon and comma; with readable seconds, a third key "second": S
{"hour": 12, "minute": 18}
